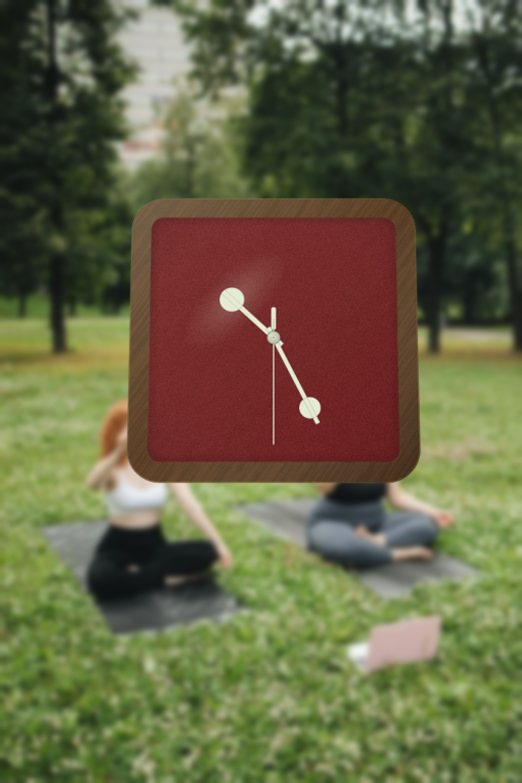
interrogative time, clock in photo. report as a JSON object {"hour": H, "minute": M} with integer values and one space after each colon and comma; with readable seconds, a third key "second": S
{"hour": 10, "minute": 25, "second": 30}
